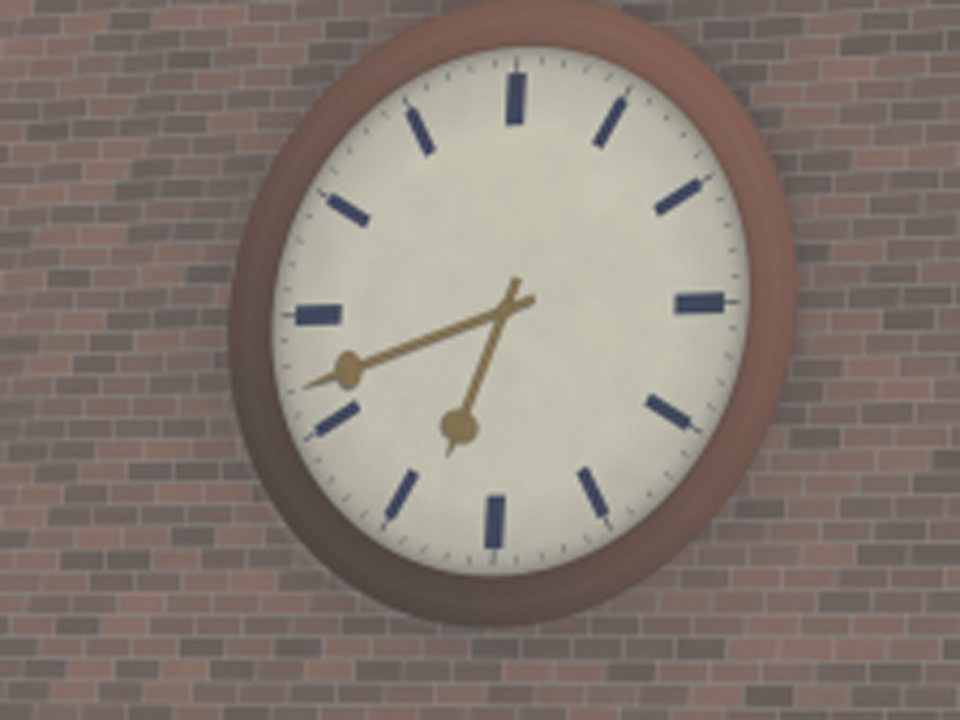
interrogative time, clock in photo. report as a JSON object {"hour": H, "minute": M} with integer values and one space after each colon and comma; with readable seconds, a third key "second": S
{"hour": 6, "minute": 42}
